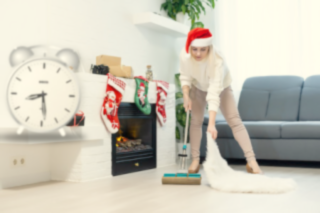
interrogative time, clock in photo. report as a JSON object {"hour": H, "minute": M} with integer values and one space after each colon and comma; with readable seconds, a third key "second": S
{"hour": 8, "minute": 29}
